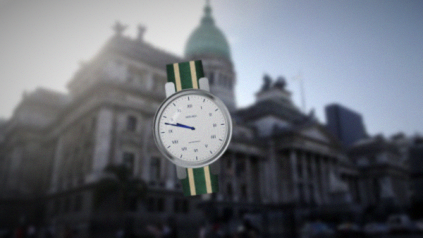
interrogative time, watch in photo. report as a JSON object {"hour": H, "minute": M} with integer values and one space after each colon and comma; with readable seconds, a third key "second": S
{"hour": 9, "minute": 48}
